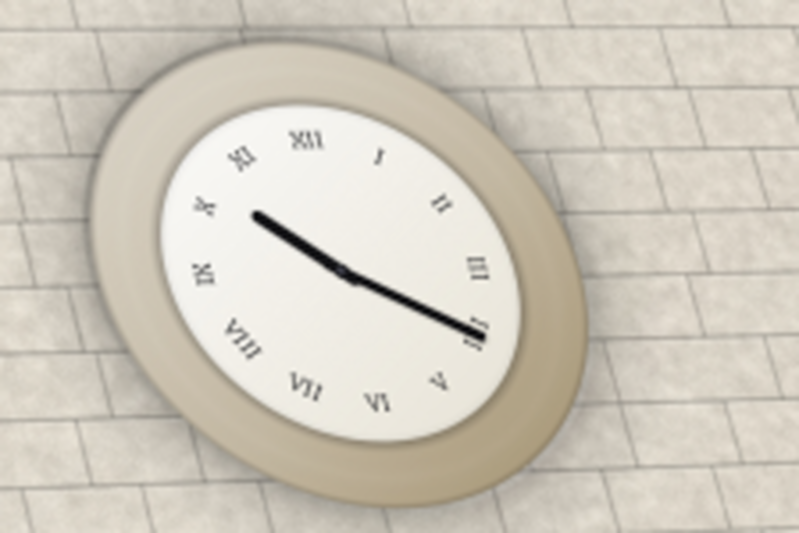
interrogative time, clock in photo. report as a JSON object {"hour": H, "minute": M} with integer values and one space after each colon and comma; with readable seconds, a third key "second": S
{"hour": 10, "minute": 20}
